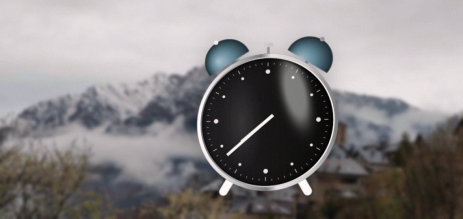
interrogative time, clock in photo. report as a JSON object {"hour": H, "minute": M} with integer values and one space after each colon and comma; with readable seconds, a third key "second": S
{"hour": 7, "minute": 38}
